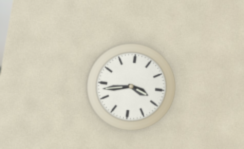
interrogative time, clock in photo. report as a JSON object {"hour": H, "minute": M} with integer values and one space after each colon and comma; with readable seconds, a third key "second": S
{"hour": 3, "minute": 43}
